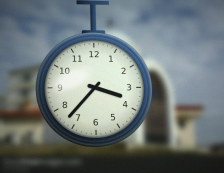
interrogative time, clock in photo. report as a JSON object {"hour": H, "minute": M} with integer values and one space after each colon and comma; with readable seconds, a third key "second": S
{"hour": 3, "minute": 37}
